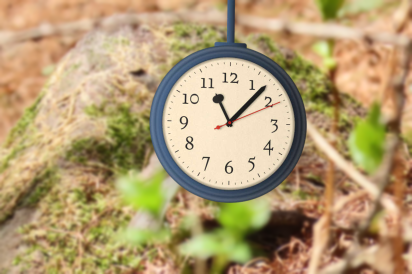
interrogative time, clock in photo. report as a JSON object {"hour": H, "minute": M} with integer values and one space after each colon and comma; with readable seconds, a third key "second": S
{"hour": 11, "minute": 7, "second": 11}
